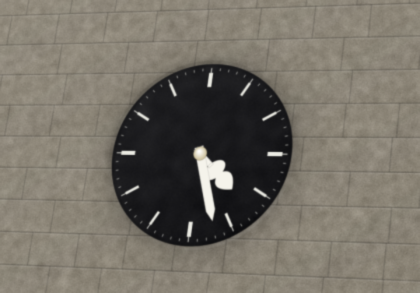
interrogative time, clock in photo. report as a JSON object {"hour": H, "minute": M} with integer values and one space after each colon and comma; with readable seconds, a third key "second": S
{"hour": 4, "minute": 27}
